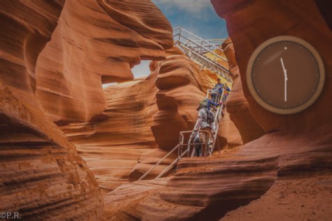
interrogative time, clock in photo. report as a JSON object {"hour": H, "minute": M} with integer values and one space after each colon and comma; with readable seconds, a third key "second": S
{"hour": 11, "minute": 30}
